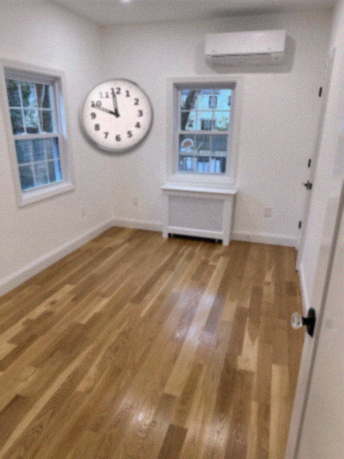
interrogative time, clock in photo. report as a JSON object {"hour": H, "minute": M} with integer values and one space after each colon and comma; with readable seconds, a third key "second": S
{"hour": 11, "minute": 49}
